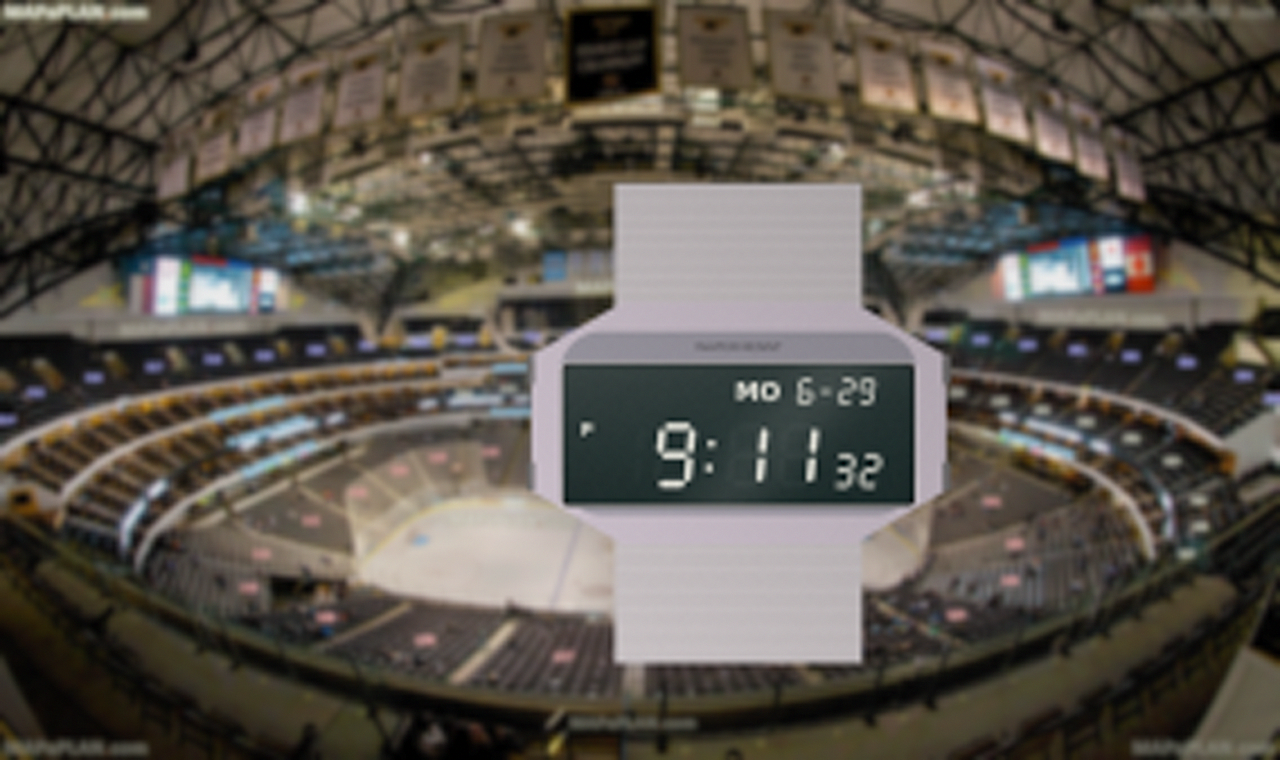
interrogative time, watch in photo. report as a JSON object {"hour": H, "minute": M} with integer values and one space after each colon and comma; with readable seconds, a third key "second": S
{"hour": 9, "minute": 11, "second": 32}
